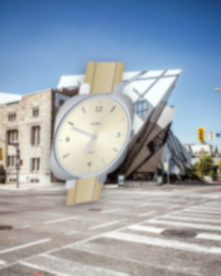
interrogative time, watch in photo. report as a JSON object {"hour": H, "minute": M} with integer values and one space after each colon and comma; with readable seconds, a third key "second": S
{"hour": 6, "minute": 49}
